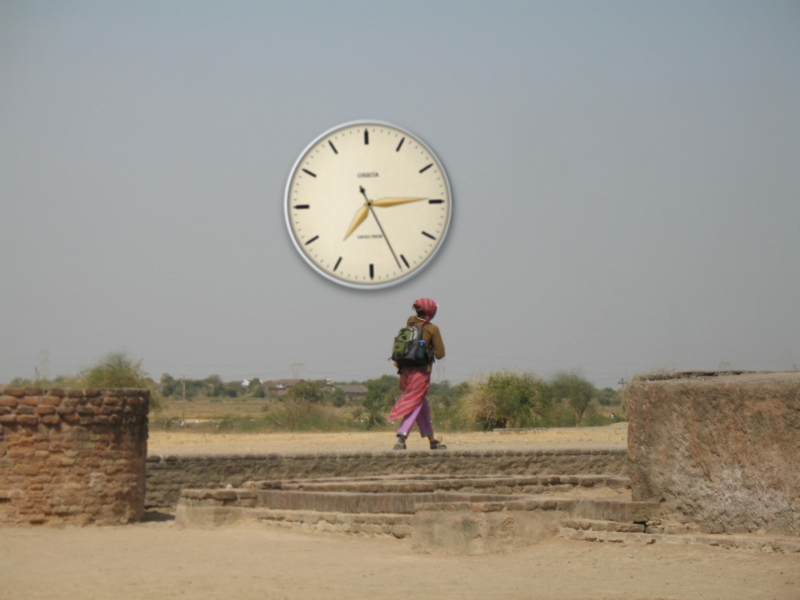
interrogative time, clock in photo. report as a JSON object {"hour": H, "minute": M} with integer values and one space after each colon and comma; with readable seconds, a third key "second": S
{"hour": 7, "minute": 14, "second": 26}
